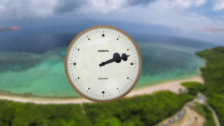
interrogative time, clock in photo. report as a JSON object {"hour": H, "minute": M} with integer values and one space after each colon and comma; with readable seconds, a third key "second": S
{"hour": 2, "minute": 12}
